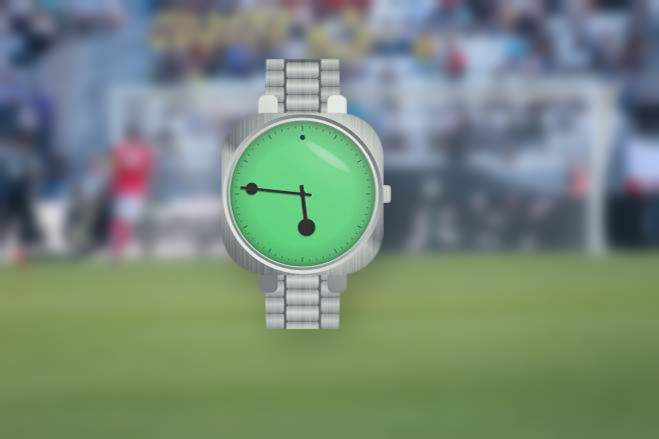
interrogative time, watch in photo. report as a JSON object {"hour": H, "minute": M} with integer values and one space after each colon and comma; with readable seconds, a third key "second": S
{"hour": 5, "minute": 46}
